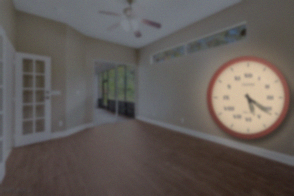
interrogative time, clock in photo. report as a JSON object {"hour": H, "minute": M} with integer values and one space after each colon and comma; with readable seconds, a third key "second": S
{"hour": 5, "minute": 21}
